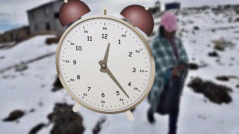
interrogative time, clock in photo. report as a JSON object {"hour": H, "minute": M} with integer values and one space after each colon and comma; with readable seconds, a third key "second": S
{"hour": 12, "minute": 23}
